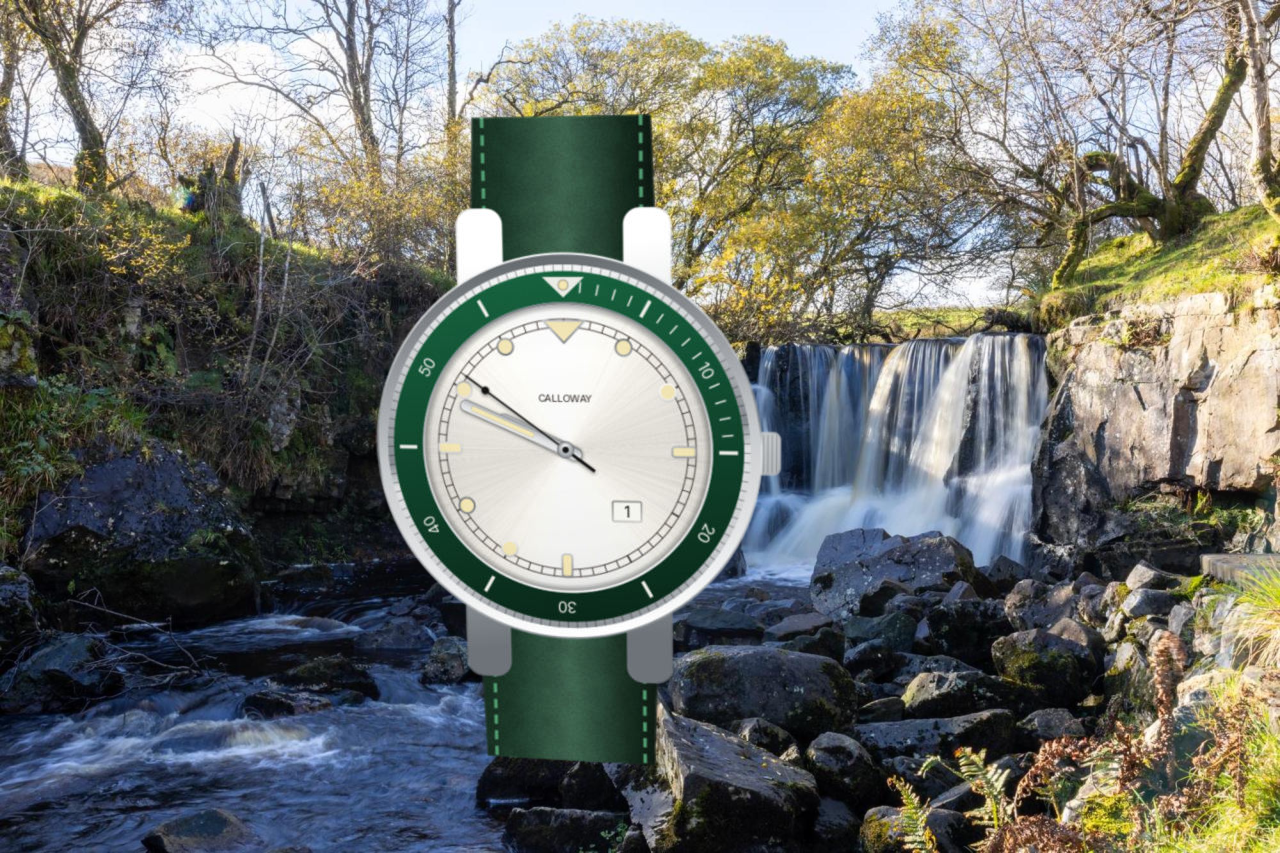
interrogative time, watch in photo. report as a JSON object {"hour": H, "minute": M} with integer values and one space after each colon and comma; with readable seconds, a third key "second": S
{"hour": 9, "minute": 48, "second": 51}
